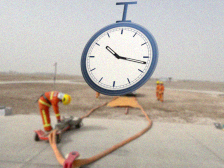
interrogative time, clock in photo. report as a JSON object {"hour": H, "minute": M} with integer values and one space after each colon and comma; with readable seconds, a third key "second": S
{"hour": 10, "minute": 17}
